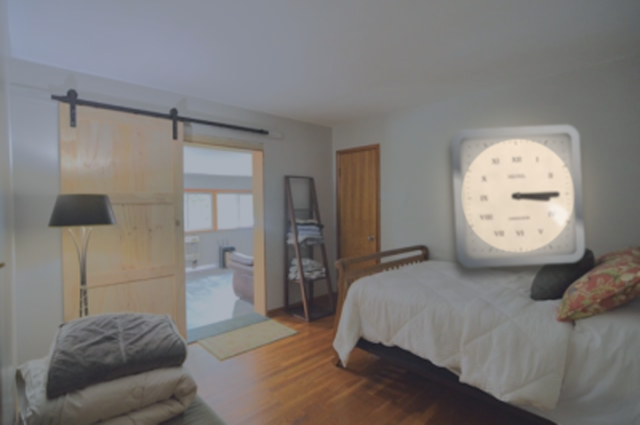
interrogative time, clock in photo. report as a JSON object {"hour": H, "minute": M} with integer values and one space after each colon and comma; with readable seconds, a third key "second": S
{"hour": 3, "minute": 15}
